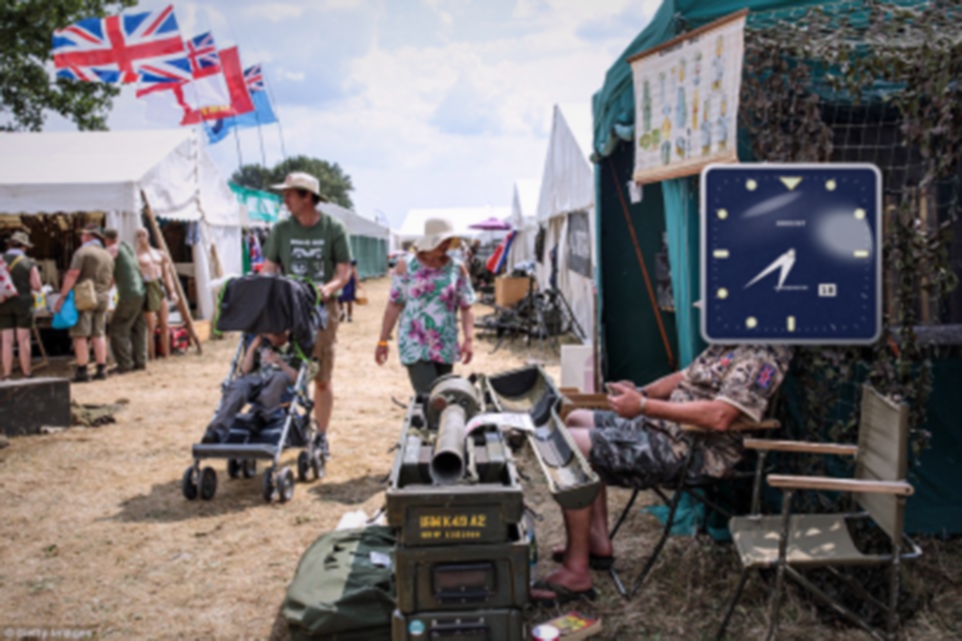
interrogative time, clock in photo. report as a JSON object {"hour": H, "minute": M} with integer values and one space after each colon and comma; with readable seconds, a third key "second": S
{"hour": 6, "minute": 39}
